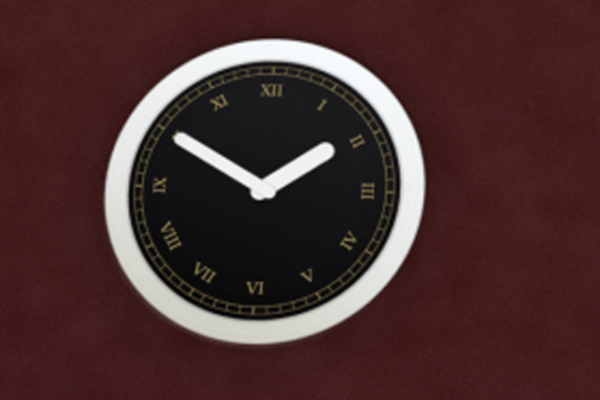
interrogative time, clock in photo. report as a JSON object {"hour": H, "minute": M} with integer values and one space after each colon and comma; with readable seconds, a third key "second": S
{"hour": 1, "minute": 50}
